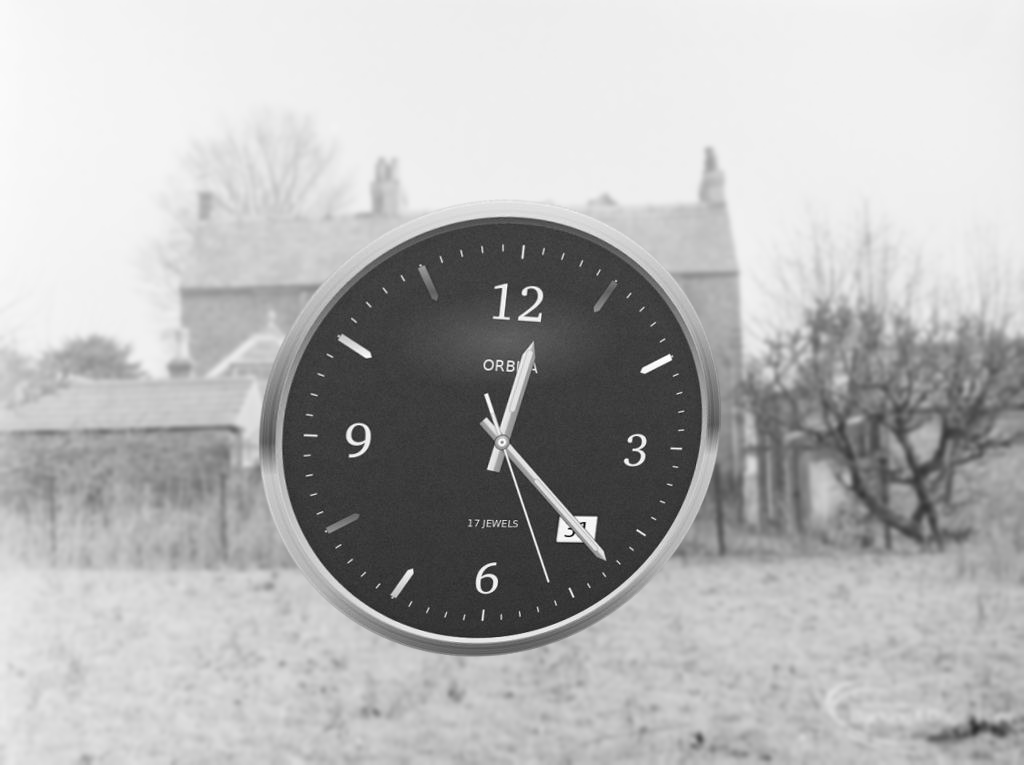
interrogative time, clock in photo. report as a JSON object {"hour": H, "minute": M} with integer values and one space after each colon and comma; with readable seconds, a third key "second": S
{"hour": 12, "minute": 22, "second": 26}
